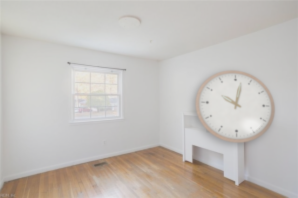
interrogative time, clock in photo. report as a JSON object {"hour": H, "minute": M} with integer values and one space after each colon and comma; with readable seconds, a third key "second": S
{"hour": 10, "minute": 2}
